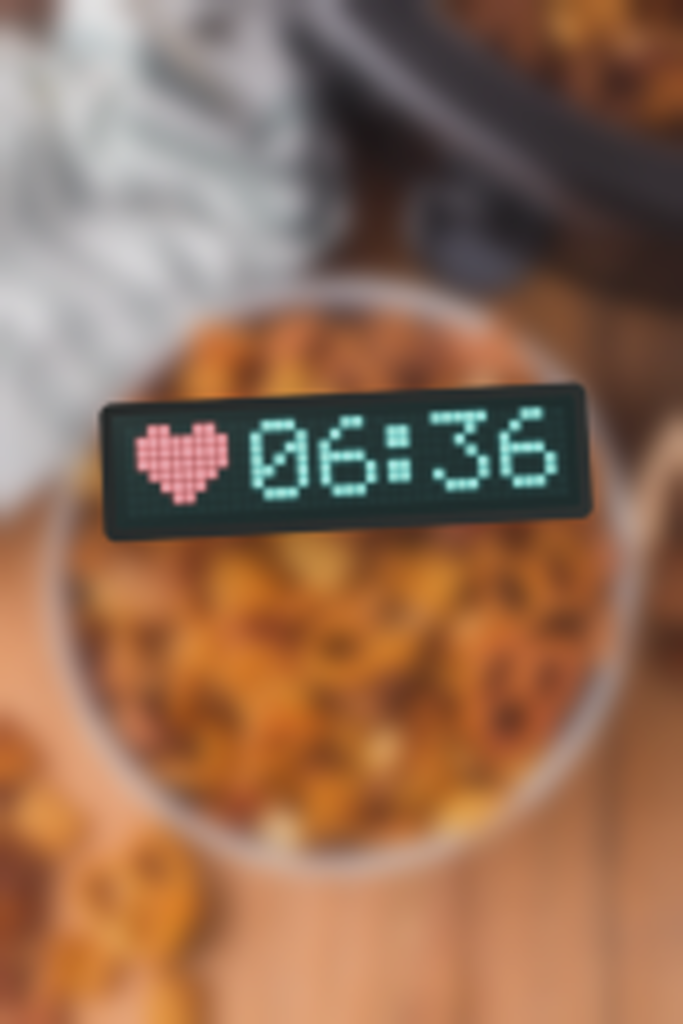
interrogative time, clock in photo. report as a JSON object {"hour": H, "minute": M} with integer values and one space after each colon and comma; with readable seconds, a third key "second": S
{"hour": 6, "minute": 36}
